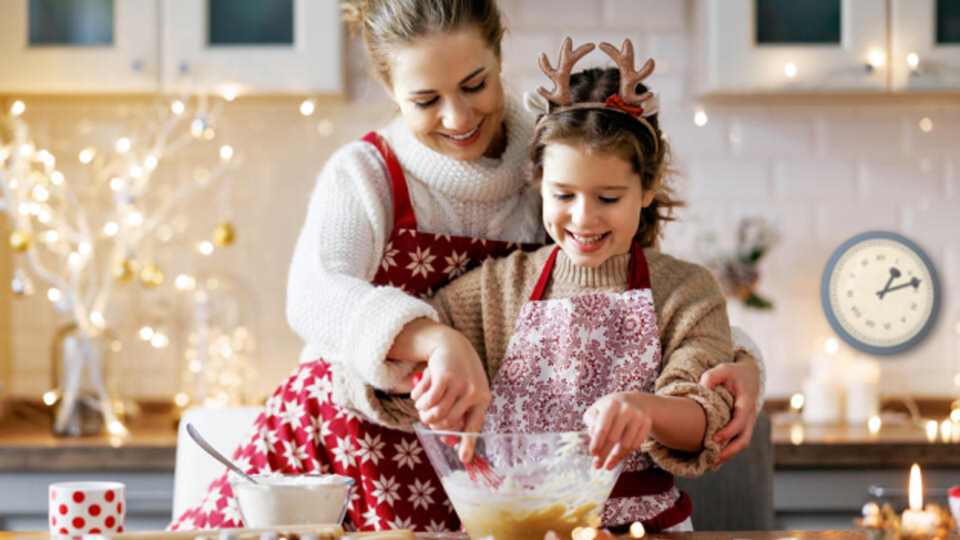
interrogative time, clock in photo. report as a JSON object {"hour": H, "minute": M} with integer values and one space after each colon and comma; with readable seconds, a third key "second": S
{"hour": 1, "minute": 13}
